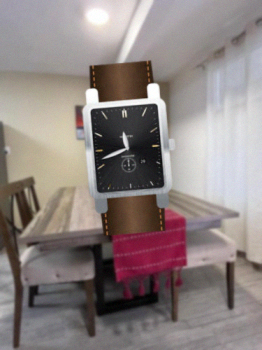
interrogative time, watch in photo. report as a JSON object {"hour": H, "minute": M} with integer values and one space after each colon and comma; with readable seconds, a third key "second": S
{"hour": 11, "minute": 42}
